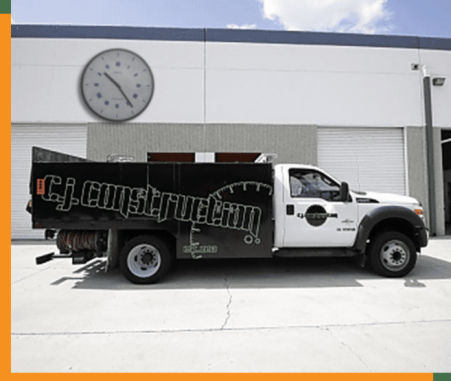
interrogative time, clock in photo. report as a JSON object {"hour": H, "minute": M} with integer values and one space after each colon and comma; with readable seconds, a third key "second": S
{"hour": 10, "minute": 24}
